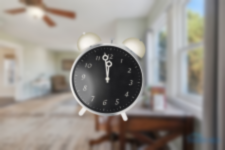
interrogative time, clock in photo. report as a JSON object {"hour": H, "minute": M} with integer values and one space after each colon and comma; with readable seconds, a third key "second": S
{"hour": 11, "minute": 58}
